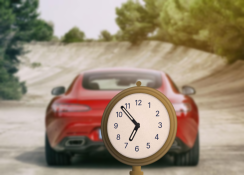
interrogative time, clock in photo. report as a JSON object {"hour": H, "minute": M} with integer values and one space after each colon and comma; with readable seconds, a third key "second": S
{"hour": 6, "minute": 53}
